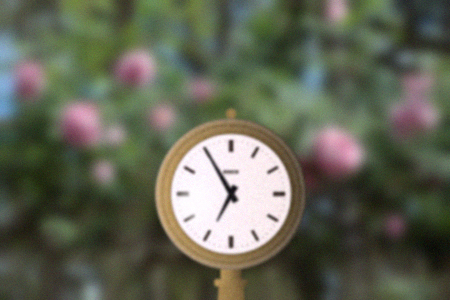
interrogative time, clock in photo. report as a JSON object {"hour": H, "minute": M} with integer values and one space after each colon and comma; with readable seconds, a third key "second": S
{"hour": 6, "minute": 55}
